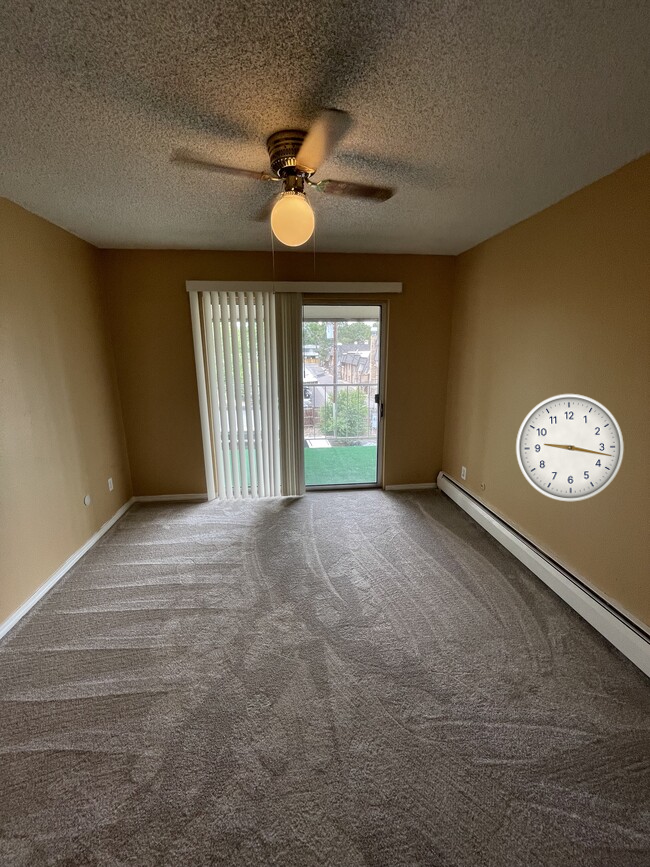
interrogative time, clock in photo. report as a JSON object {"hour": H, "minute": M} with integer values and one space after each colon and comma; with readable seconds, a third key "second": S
{"hour": 9, "minute": 17}
